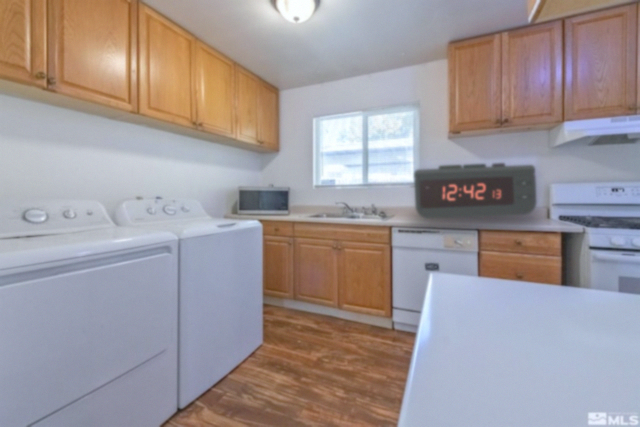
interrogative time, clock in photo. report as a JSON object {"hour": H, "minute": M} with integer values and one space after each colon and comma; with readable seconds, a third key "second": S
{"hour": 12, "minute": 42}
